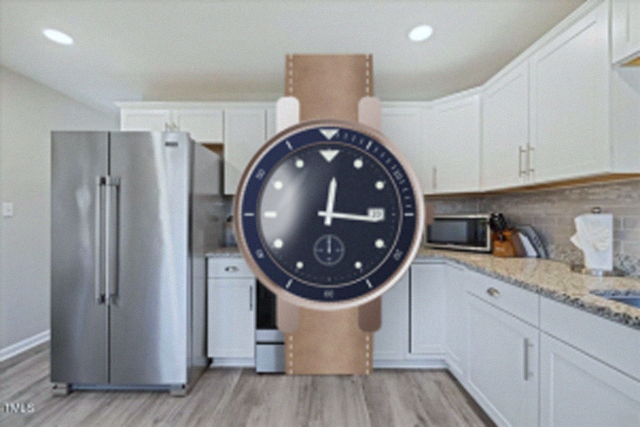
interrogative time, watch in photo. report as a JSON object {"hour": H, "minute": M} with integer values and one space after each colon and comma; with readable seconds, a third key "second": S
{"hour": 12, "minute": 16}
